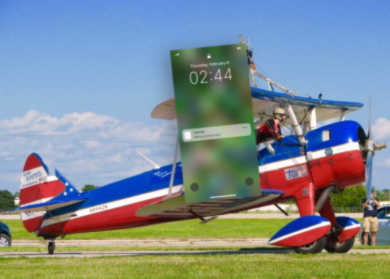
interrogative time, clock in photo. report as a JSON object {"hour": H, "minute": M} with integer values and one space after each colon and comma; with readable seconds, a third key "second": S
{"hour": 2, "minute": 44}
